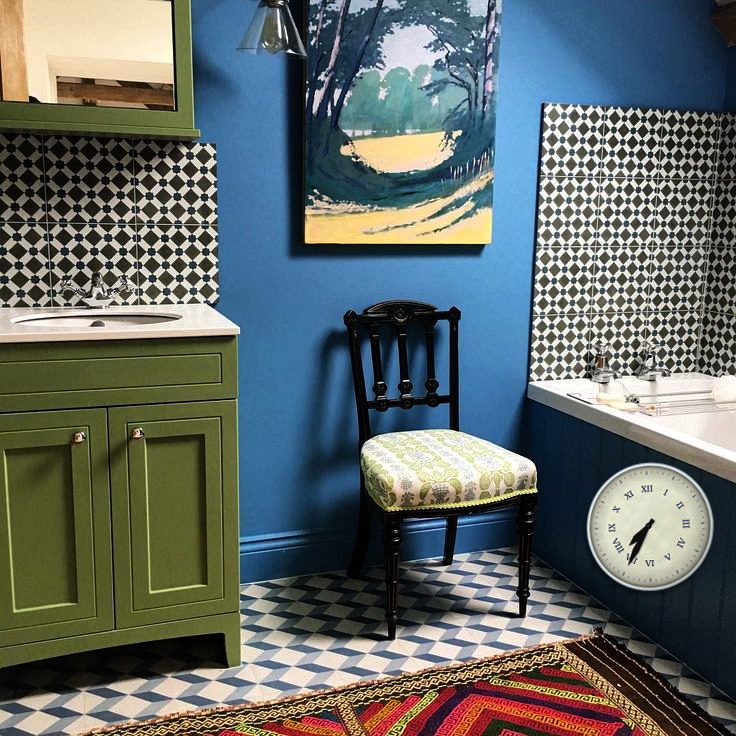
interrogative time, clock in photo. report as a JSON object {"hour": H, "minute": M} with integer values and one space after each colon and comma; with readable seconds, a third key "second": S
{"hour": 7, "minute": 35}
